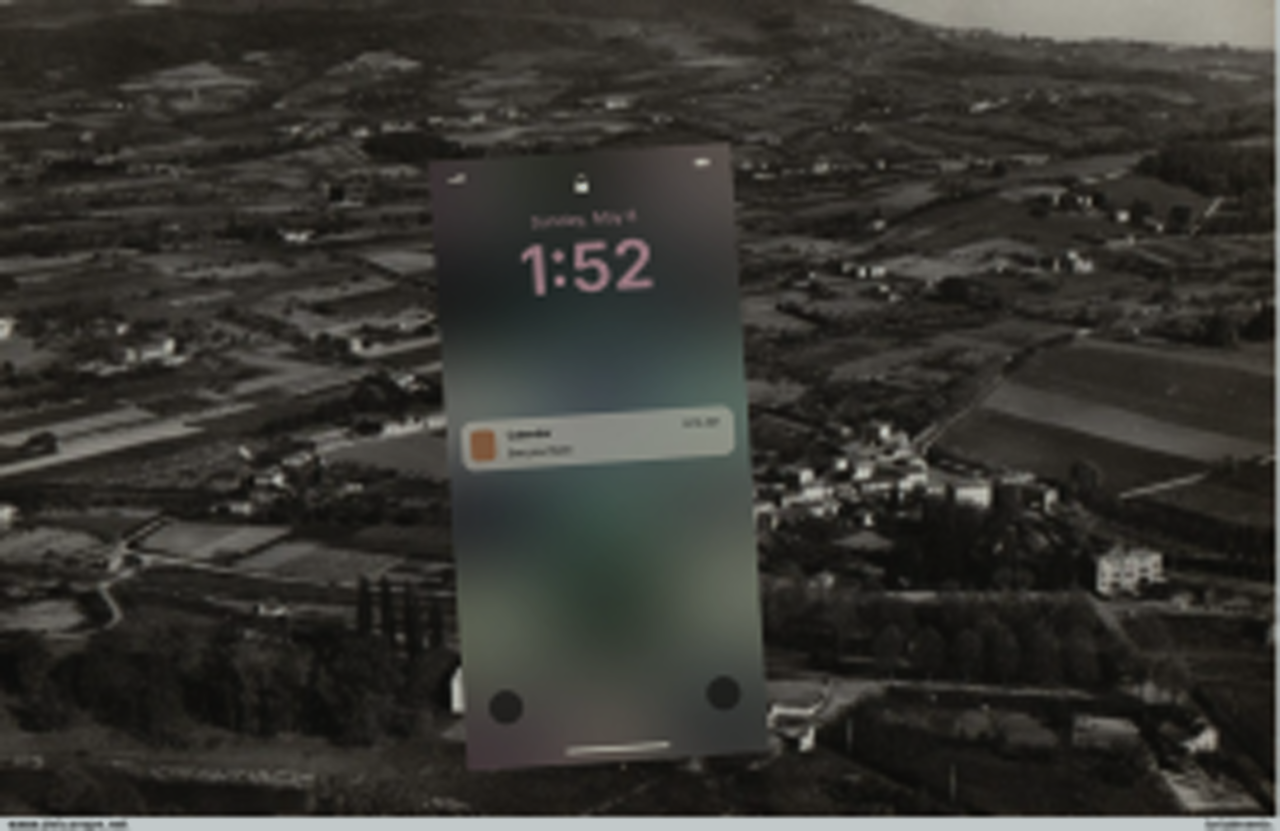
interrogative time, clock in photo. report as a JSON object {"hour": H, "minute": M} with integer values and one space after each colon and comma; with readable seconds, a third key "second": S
{"hour": 1, "minute": 52}
